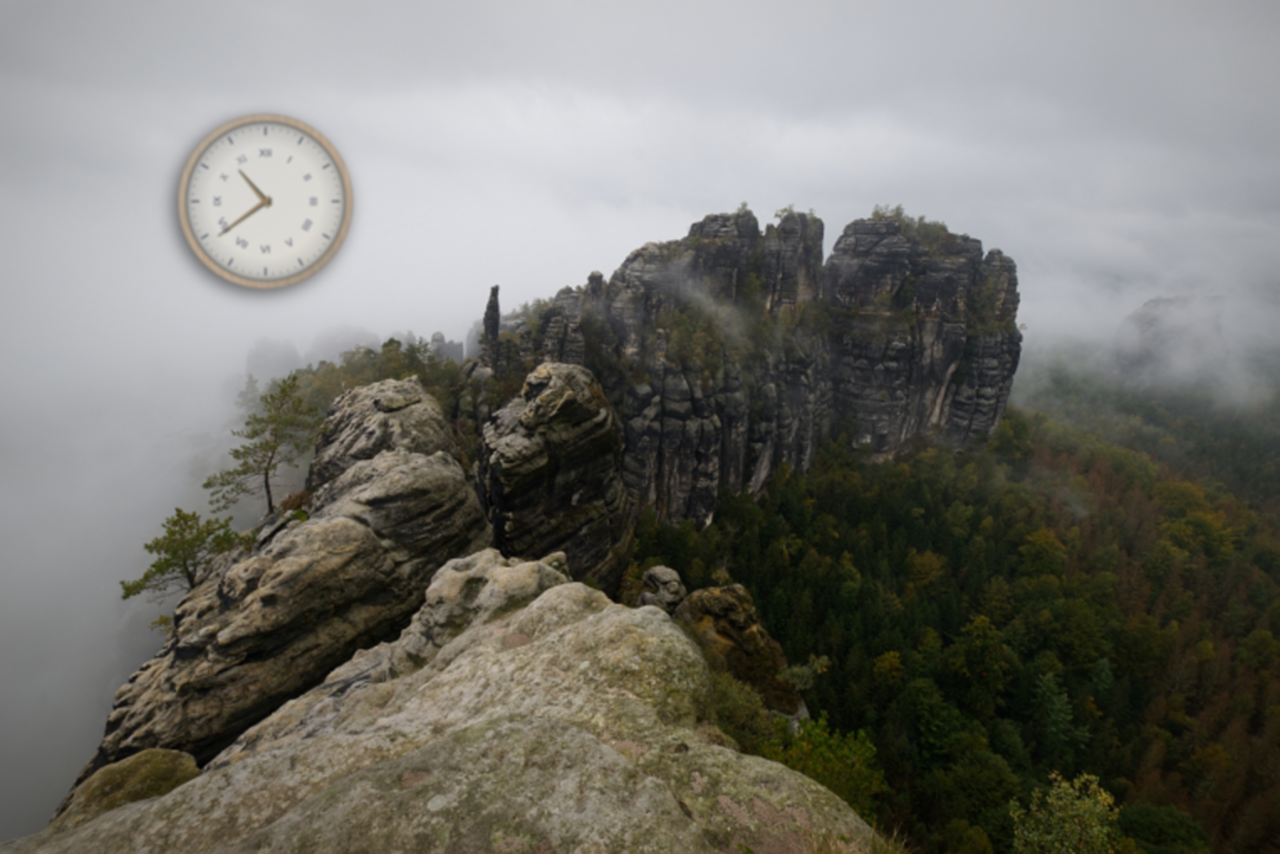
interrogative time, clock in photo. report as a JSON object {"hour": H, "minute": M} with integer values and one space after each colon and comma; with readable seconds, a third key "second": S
{"hour": 10, "minute": 39}
